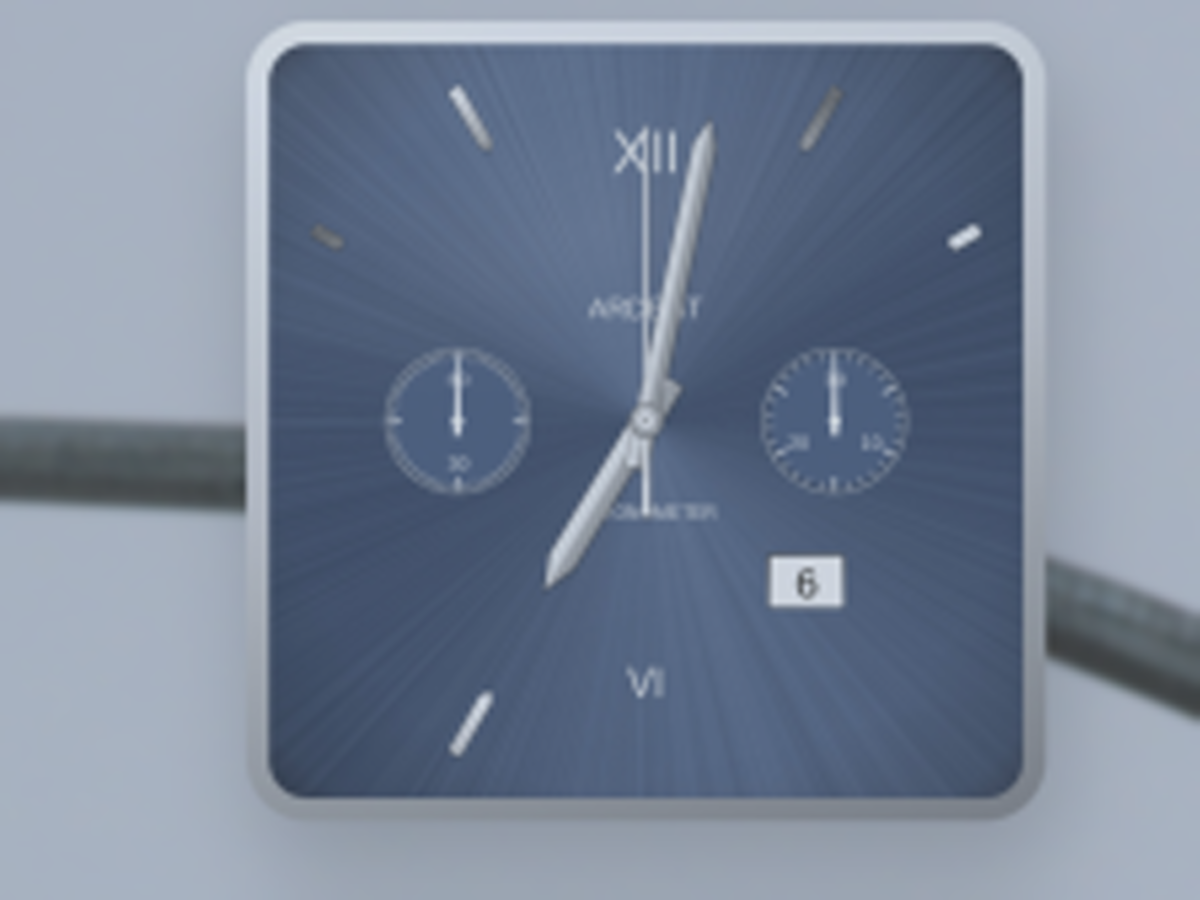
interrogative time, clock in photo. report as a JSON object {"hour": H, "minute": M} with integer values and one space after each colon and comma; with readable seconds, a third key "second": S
{"hour": 7, "minute": 2}
